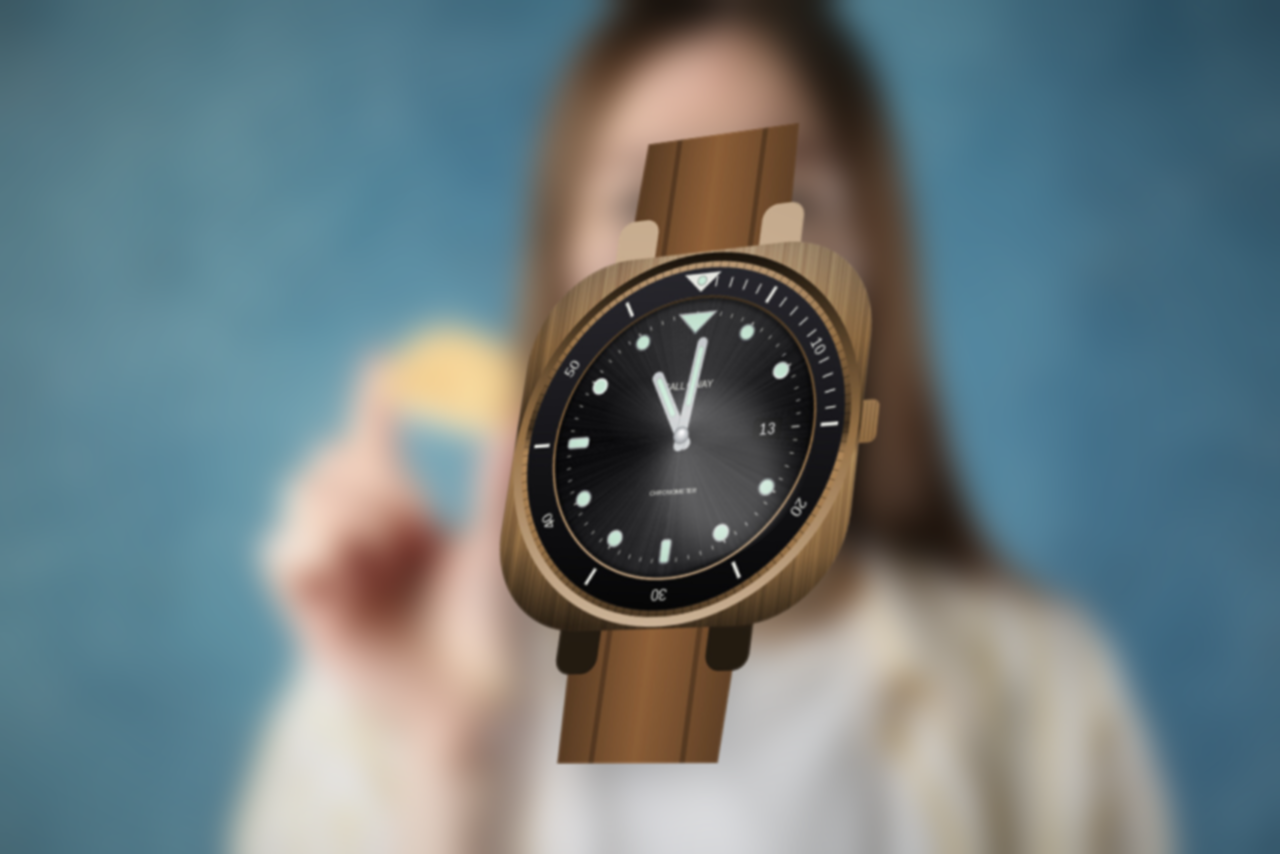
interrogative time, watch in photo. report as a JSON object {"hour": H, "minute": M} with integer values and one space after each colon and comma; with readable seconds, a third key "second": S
{"hour": 11, "minute": 1}
